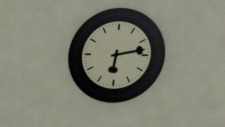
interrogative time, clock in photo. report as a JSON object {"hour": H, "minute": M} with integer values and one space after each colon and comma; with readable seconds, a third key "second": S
{"hour": 6, "minute": 13}
